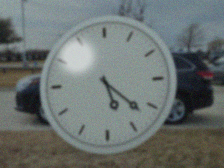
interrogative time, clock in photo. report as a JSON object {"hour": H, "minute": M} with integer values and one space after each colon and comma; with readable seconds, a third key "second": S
{"hour": 5, "minute": 22}
